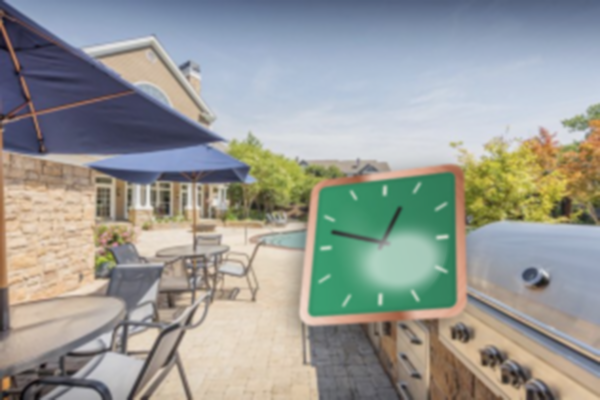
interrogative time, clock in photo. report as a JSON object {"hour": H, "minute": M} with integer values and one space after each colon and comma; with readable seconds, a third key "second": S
{"hour": 12, "minute": 48}
